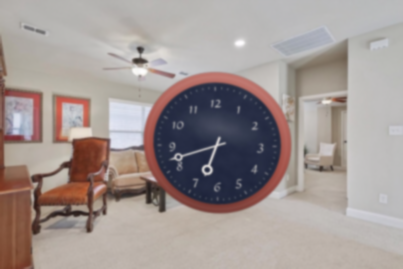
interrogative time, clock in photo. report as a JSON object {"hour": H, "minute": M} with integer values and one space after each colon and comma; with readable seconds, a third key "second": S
{"hour": 6, "minute": 42}
